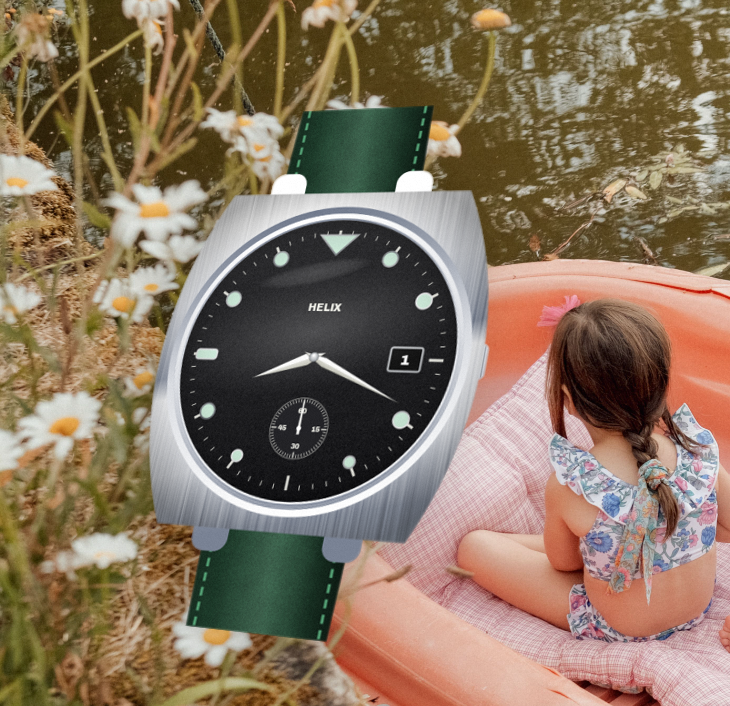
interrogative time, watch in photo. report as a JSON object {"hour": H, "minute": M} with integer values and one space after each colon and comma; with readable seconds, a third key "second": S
{"hour": 8, "minute": 19}
